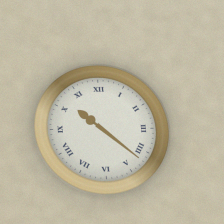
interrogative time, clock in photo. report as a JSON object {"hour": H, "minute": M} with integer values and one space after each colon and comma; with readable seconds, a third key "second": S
{"hour": 10, "minute": 22}
